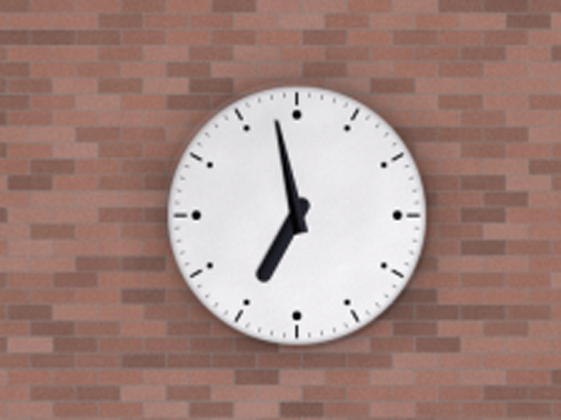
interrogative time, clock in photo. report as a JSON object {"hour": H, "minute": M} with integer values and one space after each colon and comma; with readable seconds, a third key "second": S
{"hour": 6, "minute": 58}
